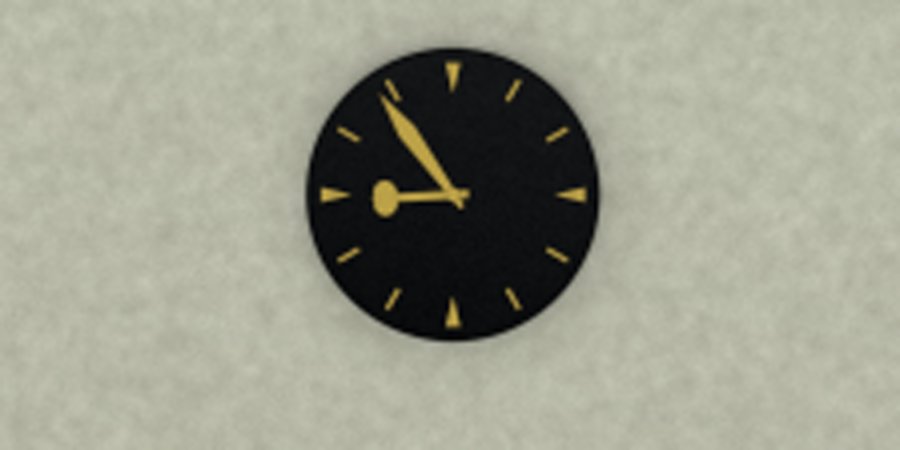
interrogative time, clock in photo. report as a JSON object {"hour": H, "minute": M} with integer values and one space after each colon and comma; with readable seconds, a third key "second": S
{"hour": 8, "minute": 54}
